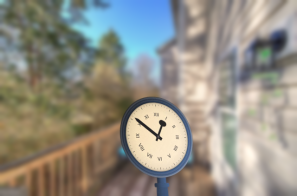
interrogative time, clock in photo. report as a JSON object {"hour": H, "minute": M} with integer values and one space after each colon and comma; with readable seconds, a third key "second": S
{"hour": 12, "minute": 51}
